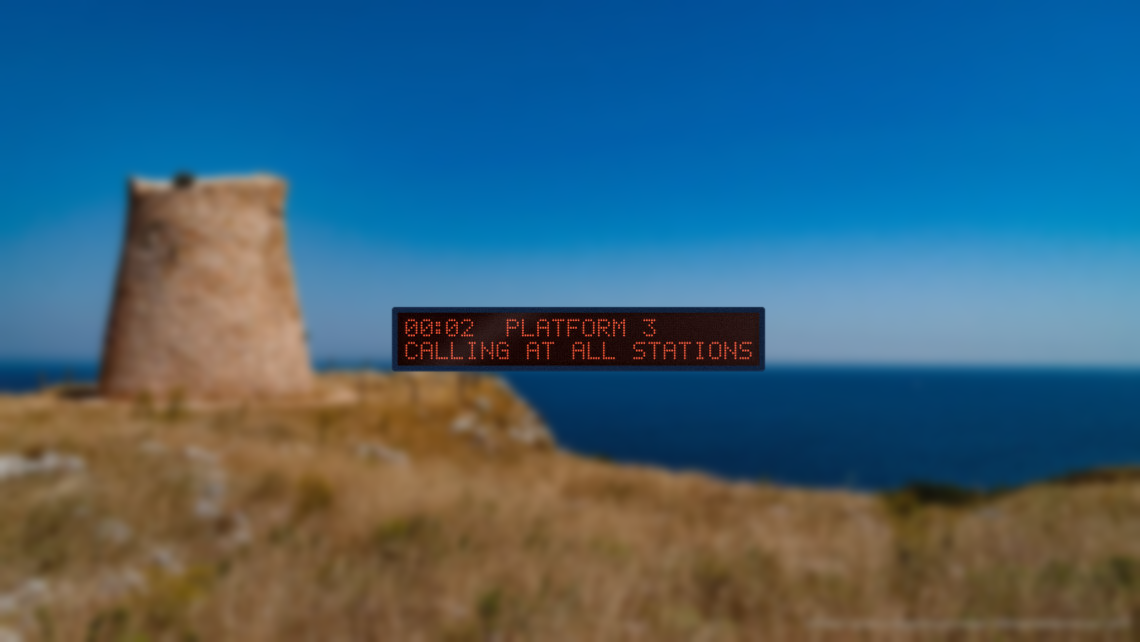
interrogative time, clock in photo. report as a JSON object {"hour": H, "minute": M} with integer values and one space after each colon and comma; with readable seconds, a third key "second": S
{"hour": 0, "minute": 2}
